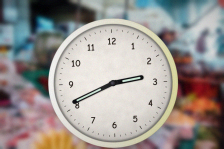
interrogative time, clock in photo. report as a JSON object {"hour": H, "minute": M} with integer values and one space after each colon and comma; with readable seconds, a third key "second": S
{"hour": 2, "minute": 41}
